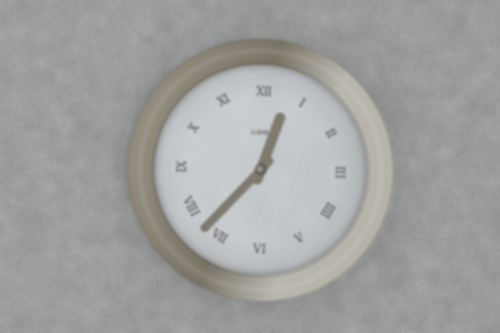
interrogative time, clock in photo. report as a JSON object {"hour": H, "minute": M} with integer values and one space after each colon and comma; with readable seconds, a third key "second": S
{"hour": 12, "minute": 37}
